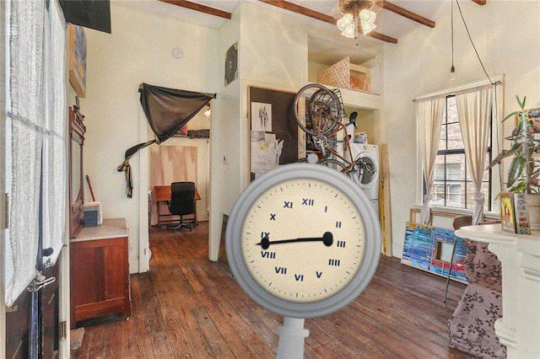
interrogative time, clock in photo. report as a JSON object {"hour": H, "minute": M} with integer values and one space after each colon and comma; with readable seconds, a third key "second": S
{"hour": 2, "minute": 43}
